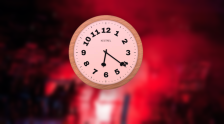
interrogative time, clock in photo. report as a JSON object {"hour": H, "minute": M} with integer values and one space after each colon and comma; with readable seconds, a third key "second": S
{"hour": 6, "minute": 21}
